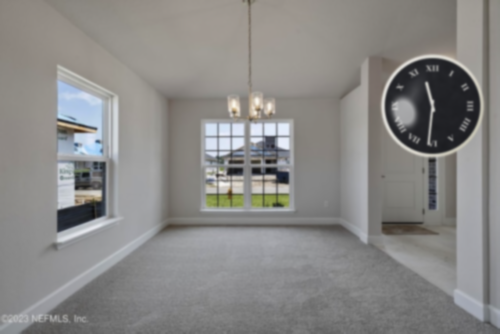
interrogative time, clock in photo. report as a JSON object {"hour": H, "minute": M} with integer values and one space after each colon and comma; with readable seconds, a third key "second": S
{"hour": 11, "minute": 31}
